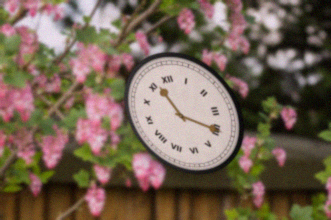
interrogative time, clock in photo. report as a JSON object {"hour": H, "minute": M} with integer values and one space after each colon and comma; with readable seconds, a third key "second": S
{"hour": 11, "minute": 20}
